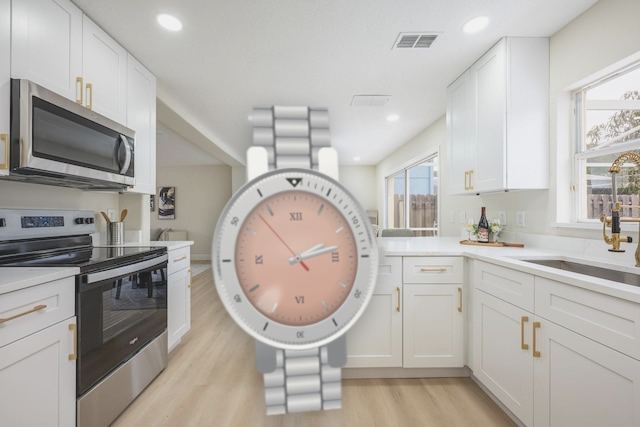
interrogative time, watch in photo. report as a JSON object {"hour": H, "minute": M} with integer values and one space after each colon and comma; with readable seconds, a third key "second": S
{"hour": 2, "minute": 12, "second": 53}
